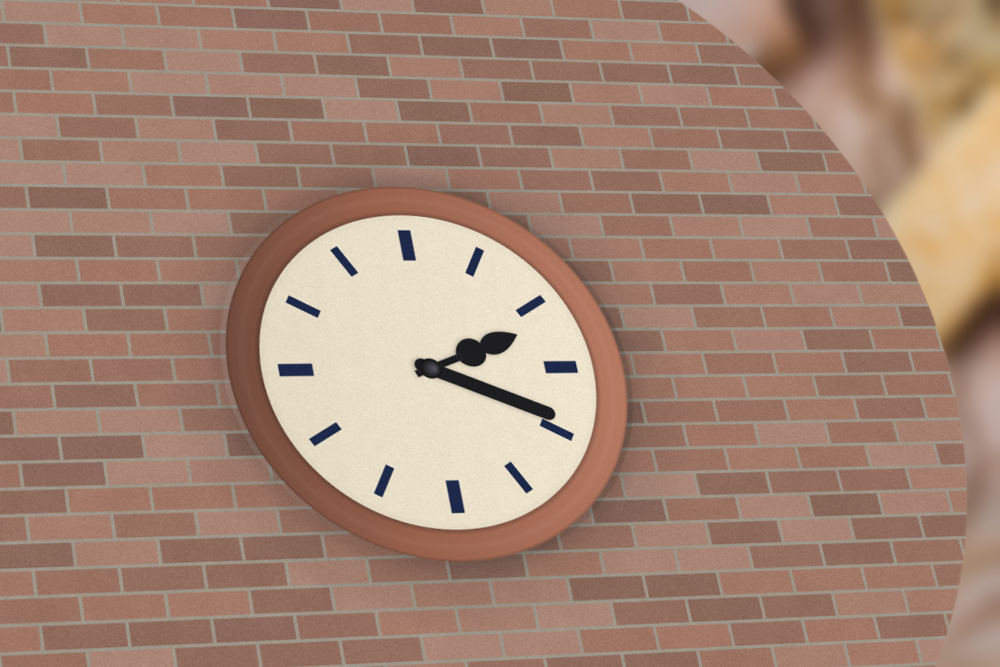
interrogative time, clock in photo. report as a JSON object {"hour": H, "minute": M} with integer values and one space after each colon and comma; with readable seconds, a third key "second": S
{"hour": 2, "minute": 19}
